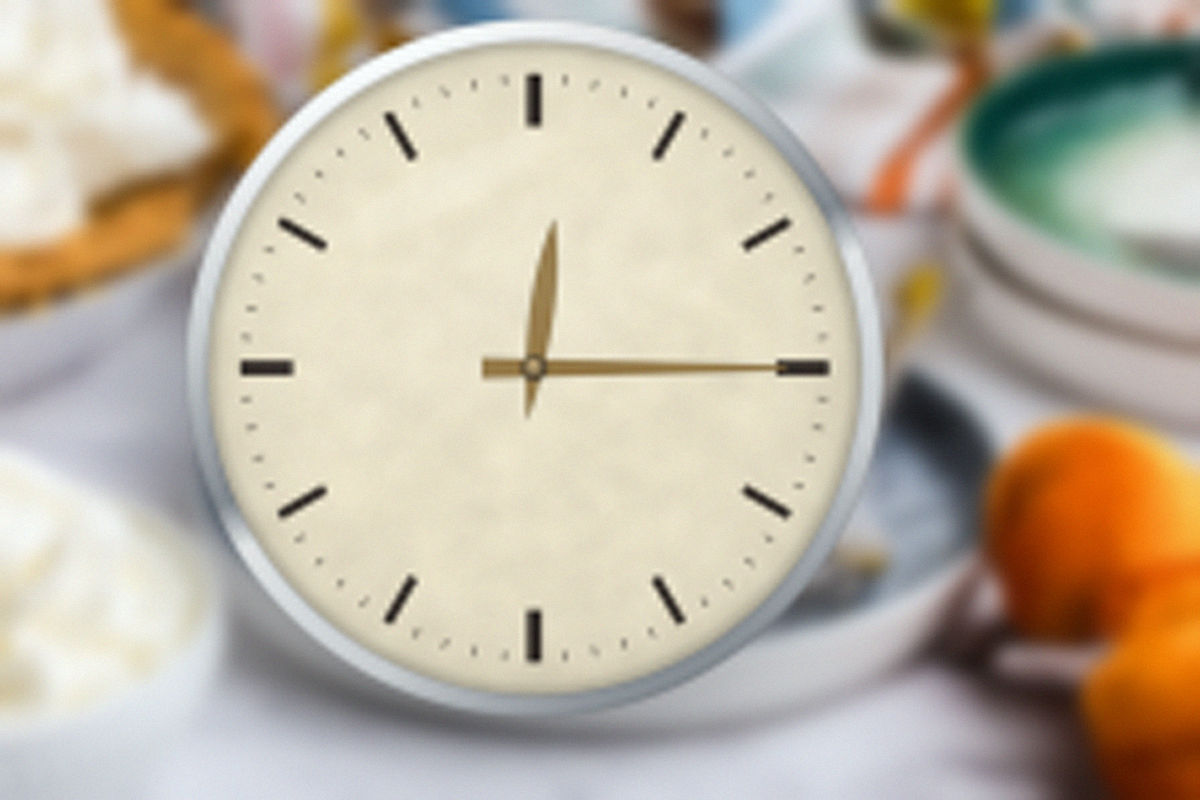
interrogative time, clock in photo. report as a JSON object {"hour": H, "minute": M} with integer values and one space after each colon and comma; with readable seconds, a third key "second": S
{"hour": 12, "minute": 15}
